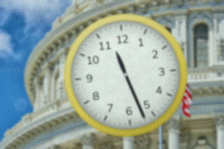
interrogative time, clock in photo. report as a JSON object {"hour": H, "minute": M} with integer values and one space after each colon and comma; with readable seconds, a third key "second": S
{"hour": 11, "minute": 27}
